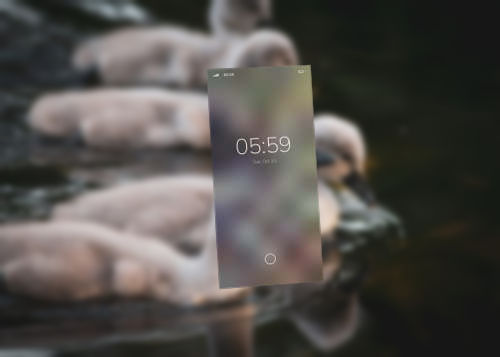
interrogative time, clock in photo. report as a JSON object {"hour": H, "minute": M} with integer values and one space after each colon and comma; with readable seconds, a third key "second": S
{"hour": 5, "minute": 59}
